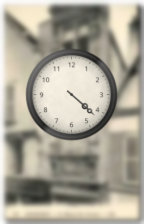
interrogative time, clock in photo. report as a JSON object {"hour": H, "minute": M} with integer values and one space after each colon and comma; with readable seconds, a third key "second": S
{"hour": 4, "minute": 22}
